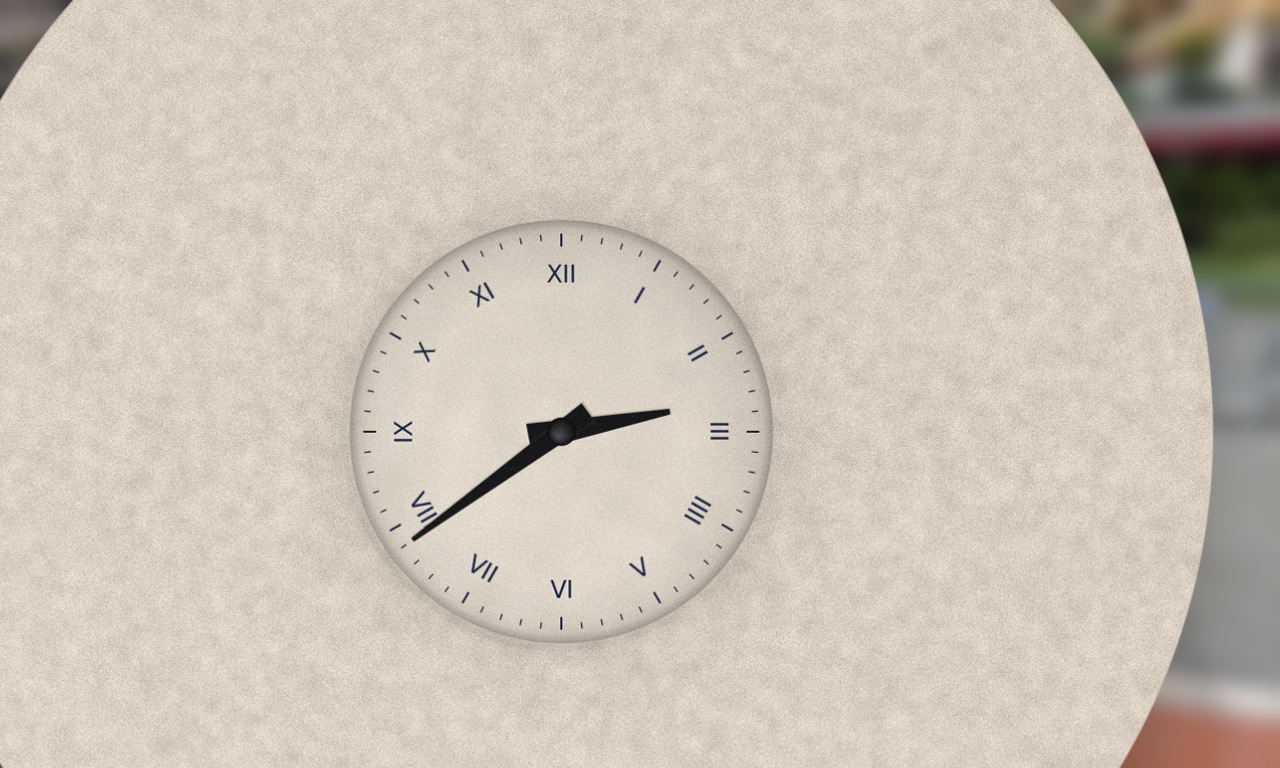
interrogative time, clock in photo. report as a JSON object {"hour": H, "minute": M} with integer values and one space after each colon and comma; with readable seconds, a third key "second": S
{"hour": 2, "minute": 39}
